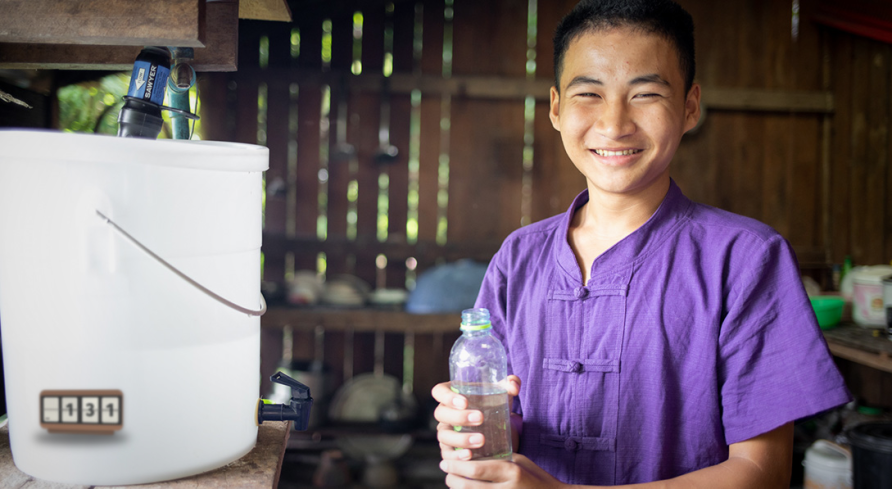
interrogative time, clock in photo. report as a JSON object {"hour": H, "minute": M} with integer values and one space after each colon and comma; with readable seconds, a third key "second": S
{"hour": 1, "minute": 31}
